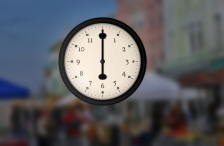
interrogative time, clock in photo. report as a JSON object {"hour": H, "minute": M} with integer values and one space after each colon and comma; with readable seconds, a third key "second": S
{"hour": 6, "minute": 0}
